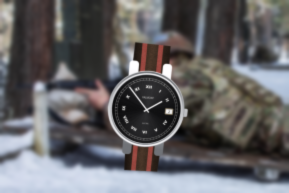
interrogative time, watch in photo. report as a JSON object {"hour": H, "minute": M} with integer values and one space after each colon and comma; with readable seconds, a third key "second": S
{"hour": 1, "minute": 53}
